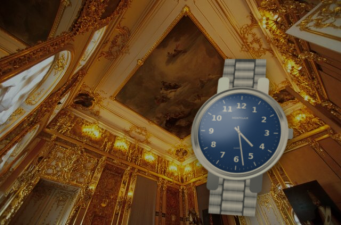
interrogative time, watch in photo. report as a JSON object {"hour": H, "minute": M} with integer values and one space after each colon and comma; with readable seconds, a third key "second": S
{"hour": 4, "minute": 28}
